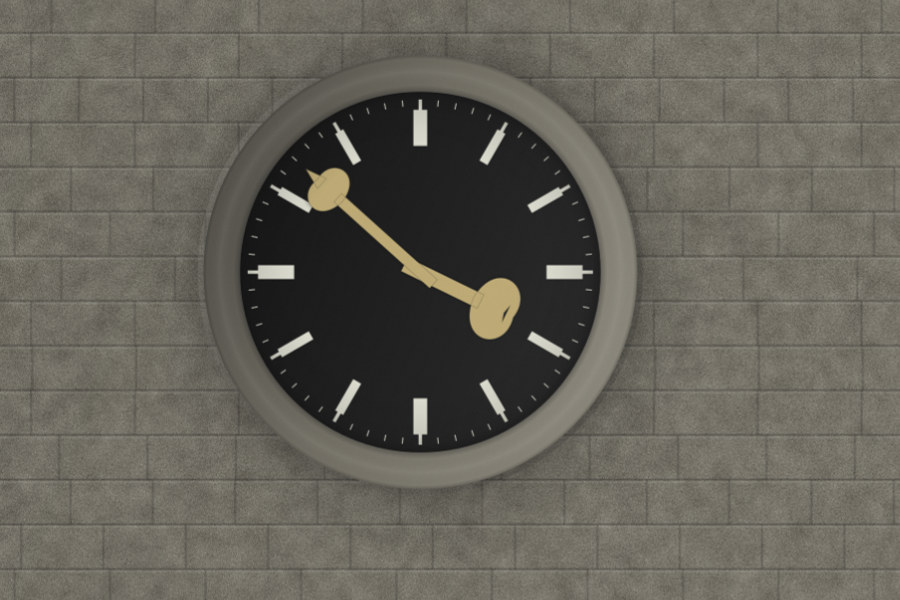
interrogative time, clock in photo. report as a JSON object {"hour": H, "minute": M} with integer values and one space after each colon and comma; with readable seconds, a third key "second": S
{"hour": 3, "minute": 52}
